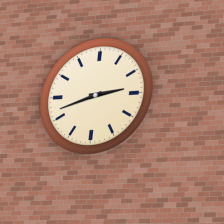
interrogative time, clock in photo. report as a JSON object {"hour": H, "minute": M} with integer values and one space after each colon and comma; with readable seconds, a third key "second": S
{"hour": 2, "minute": 42}
